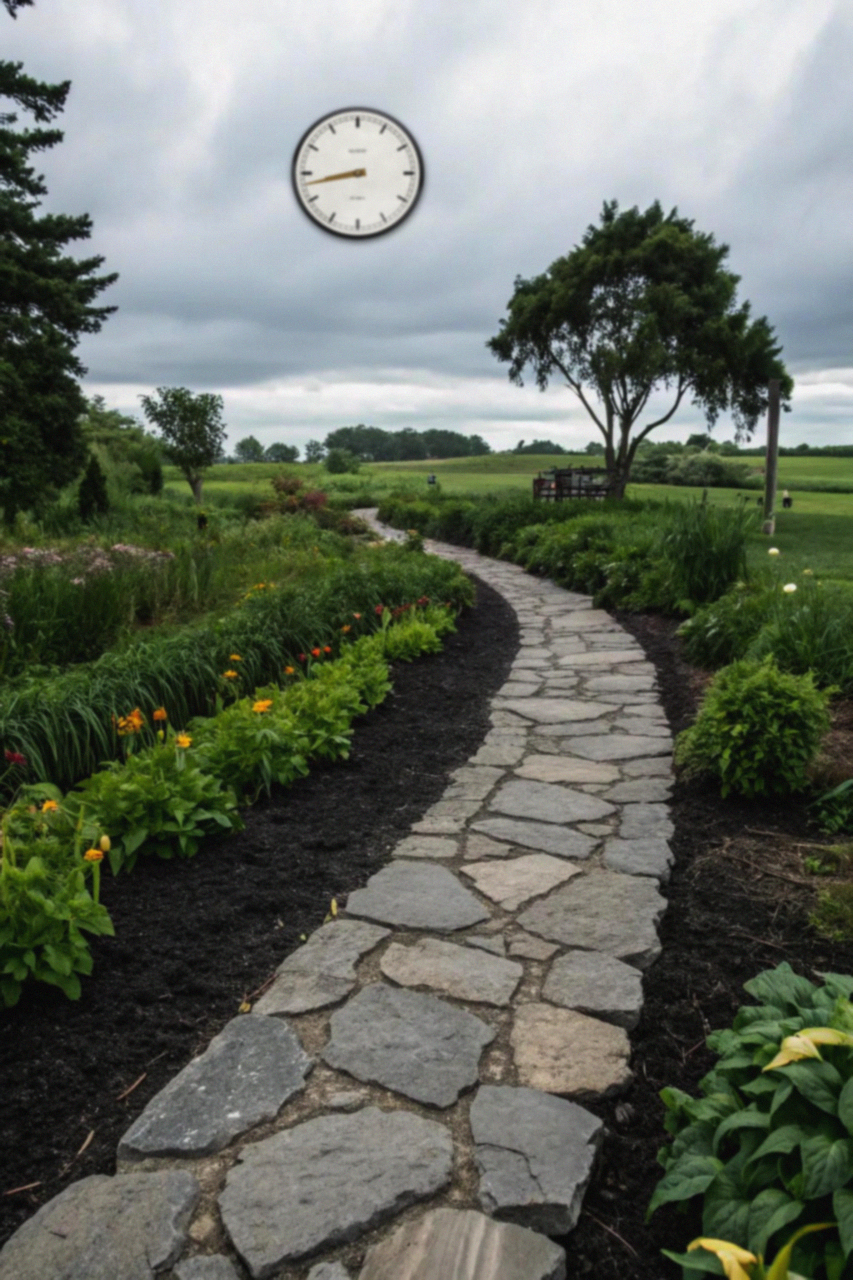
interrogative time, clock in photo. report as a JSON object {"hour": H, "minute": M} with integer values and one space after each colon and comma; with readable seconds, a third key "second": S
{"hour": 8, "minute": 43}
